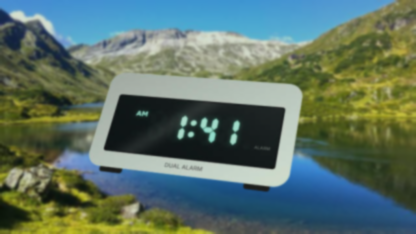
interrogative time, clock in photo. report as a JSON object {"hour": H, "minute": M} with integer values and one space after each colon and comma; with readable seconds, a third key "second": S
{"hour": 1, "minute": 41}
